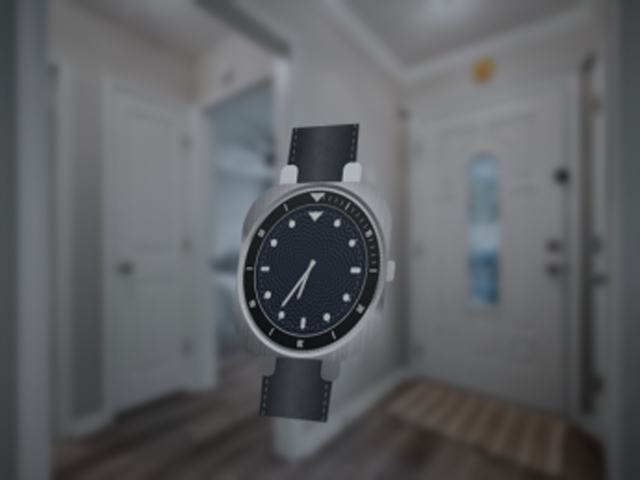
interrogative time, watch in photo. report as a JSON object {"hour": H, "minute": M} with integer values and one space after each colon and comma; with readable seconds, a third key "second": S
{"hour": 6, "minute": 36}
